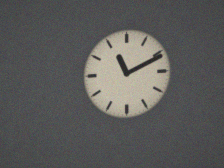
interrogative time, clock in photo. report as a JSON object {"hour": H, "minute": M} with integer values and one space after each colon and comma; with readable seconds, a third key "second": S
{"hour": 11, "minute": 11}
